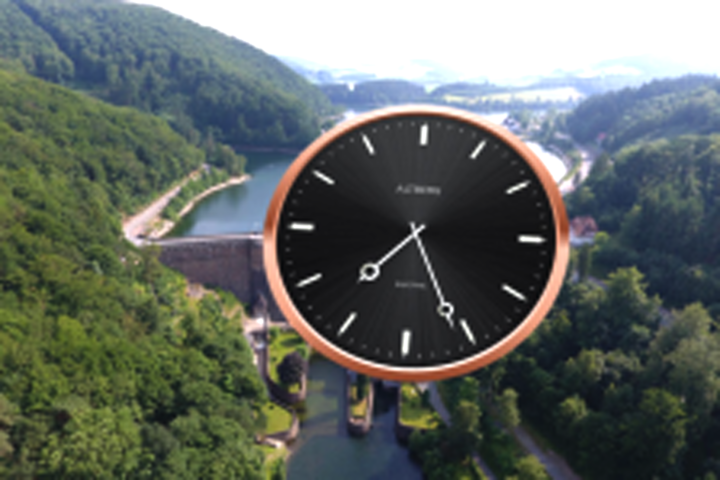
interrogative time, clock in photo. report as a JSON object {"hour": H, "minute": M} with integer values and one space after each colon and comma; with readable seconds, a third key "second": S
{"hour": 7, "minute": 26}
